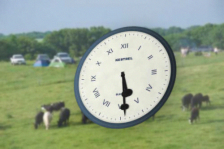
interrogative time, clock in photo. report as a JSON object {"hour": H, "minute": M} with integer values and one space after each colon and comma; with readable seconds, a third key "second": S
{"hour": 5, "minute": 29}
